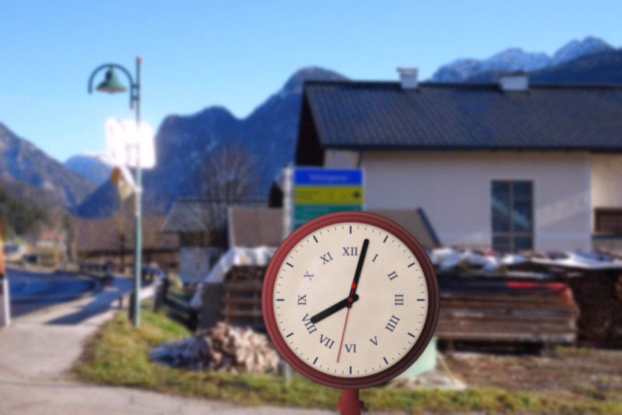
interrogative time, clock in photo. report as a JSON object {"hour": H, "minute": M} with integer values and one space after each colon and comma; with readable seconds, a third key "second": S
{"hour": 8, "minute": 2, "second": 32}
